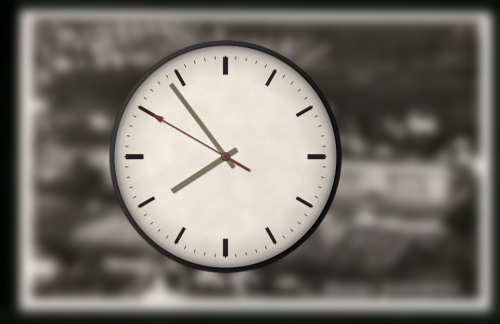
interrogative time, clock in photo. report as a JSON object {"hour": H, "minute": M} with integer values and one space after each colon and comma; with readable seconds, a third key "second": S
{"hour": 7, "minute": 53, "second": 50}
